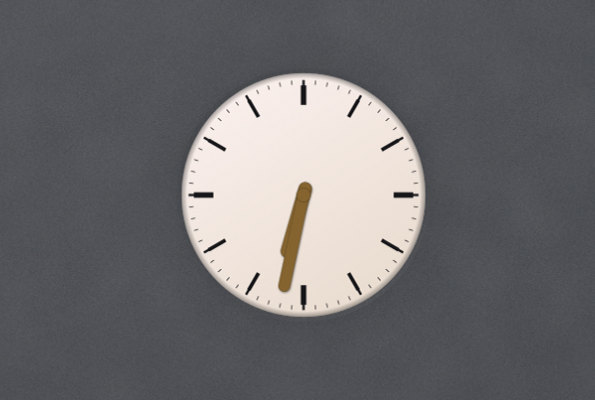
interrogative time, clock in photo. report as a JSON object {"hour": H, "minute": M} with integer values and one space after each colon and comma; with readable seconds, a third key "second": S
{"hour": 6, "minute": 32}
